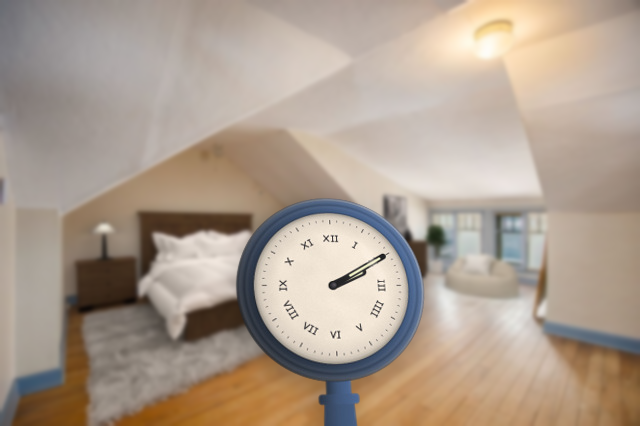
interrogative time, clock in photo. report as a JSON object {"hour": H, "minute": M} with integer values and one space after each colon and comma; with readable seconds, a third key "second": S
{"hour": 2, "minute": 10}
